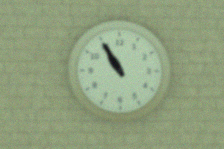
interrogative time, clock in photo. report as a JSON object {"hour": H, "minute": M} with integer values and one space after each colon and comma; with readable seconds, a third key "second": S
{"hour": 10, "minute": 55}
